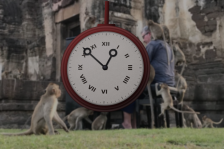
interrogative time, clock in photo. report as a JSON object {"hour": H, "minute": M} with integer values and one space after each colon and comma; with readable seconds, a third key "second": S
{"hour": 12, "minute": 52}
